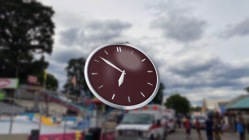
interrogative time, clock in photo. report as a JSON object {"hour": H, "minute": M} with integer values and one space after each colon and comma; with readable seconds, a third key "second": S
{"hour": 6, "minute": 52}
